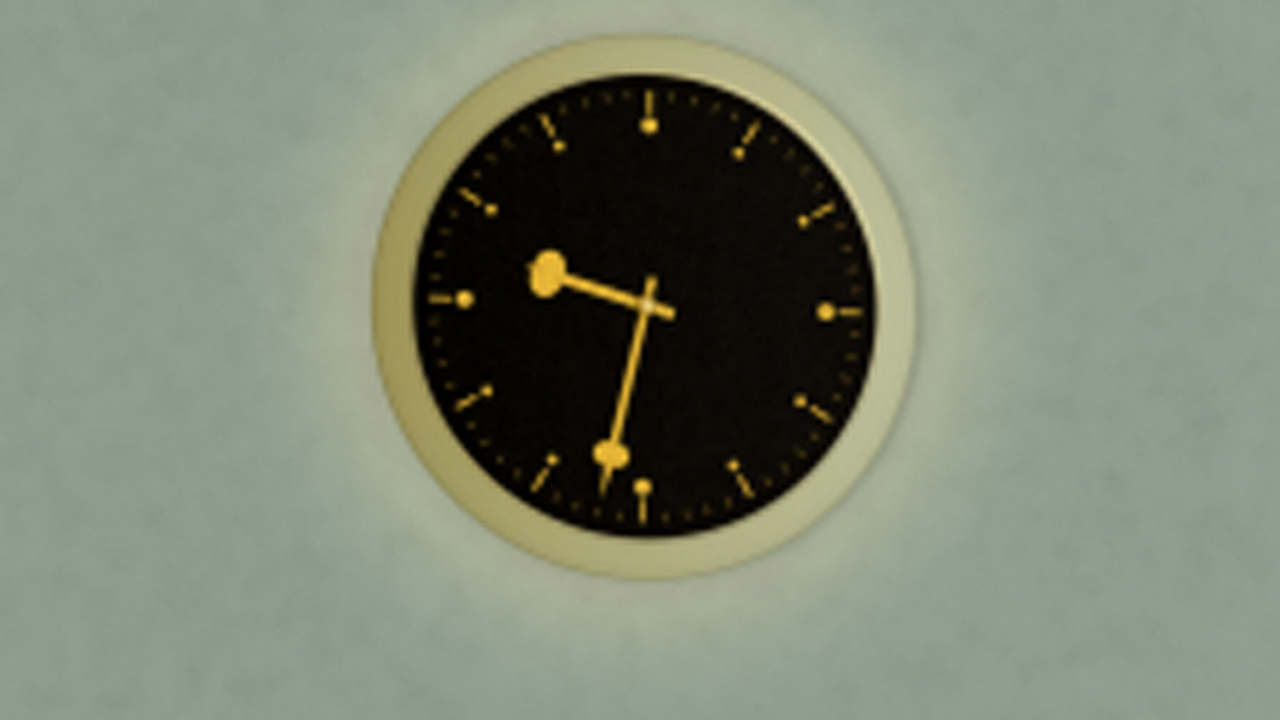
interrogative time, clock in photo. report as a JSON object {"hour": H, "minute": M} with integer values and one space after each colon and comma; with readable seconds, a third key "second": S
{"hour": 9, "minute": 32}
